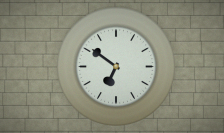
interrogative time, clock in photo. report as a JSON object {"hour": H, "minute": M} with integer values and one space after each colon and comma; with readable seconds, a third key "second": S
{"hour": 6, "minute": 51}
